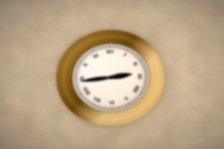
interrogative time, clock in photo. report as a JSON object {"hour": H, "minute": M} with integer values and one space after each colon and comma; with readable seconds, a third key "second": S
{"hour": 2, "minute": 44}
